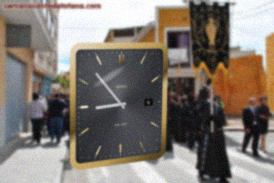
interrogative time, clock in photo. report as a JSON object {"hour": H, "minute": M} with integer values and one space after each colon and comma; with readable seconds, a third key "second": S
{"hour": 8, "minute": 53}
